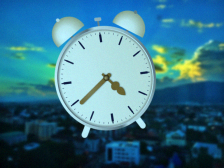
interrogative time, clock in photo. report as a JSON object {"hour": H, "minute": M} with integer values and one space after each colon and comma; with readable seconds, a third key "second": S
{"hour": 4, "minute": 39}
